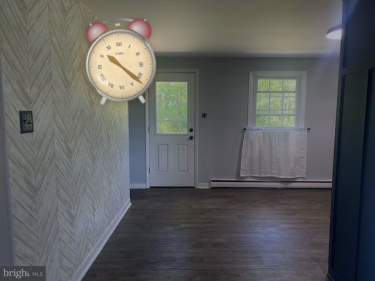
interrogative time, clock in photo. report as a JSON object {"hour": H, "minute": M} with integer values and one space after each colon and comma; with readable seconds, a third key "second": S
{"hour": 10, "minute": 22}
